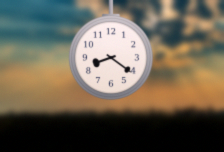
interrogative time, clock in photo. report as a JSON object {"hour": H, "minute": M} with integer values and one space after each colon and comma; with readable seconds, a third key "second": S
{"hour": 8, "minute": 21}
